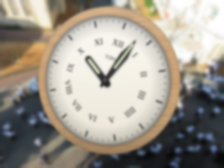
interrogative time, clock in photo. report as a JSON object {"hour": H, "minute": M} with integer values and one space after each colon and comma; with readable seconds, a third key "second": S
{"hour": 10, "minute": 3}
